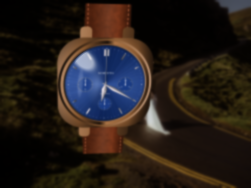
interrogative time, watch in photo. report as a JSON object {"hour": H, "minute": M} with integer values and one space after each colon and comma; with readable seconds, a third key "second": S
{"hour": 6, "minute": 20}
